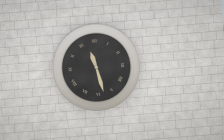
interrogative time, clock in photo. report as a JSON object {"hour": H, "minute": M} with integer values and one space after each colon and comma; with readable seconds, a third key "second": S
{"hour": 11, "minute": 28}
